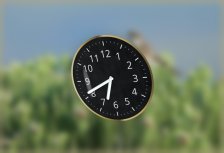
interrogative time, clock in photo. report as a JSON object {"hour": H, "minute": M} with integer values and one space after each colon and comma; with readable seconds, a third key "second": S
{"hour": 6, "minute": 41}
